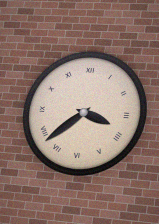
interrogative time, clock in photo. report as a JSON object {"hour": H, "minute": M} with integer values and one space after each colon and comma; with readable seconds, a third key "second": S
{"hour": 3, "minute": 38}
